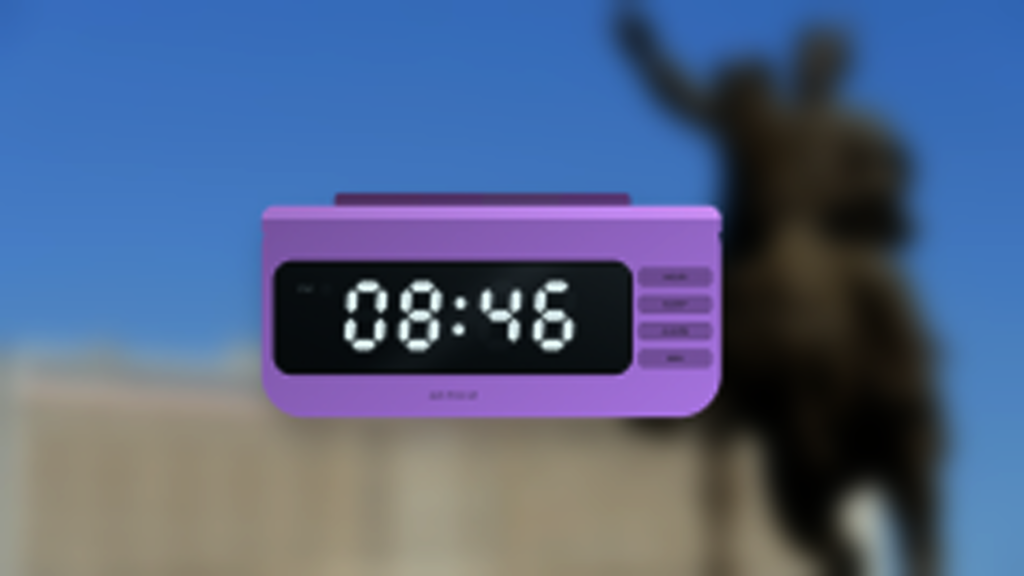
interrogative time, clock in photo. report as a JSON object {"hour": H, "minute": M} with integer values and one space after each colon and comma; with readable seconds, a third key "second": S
{"hour": 8, "minute": 46}
